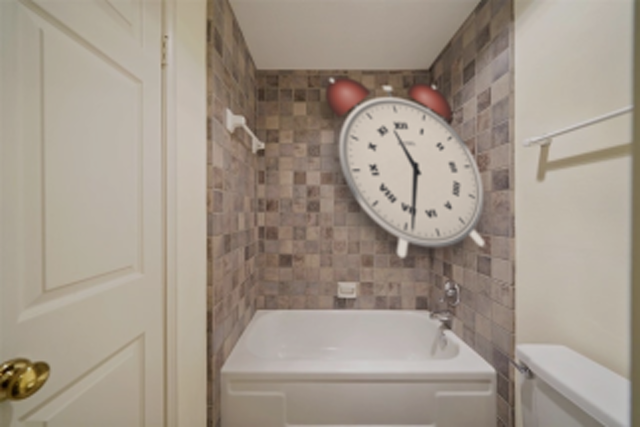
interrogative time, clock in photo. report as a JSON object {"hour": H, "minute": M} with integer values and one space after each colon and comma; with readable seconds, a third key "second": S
{"hour": 11, "minute": 34}
